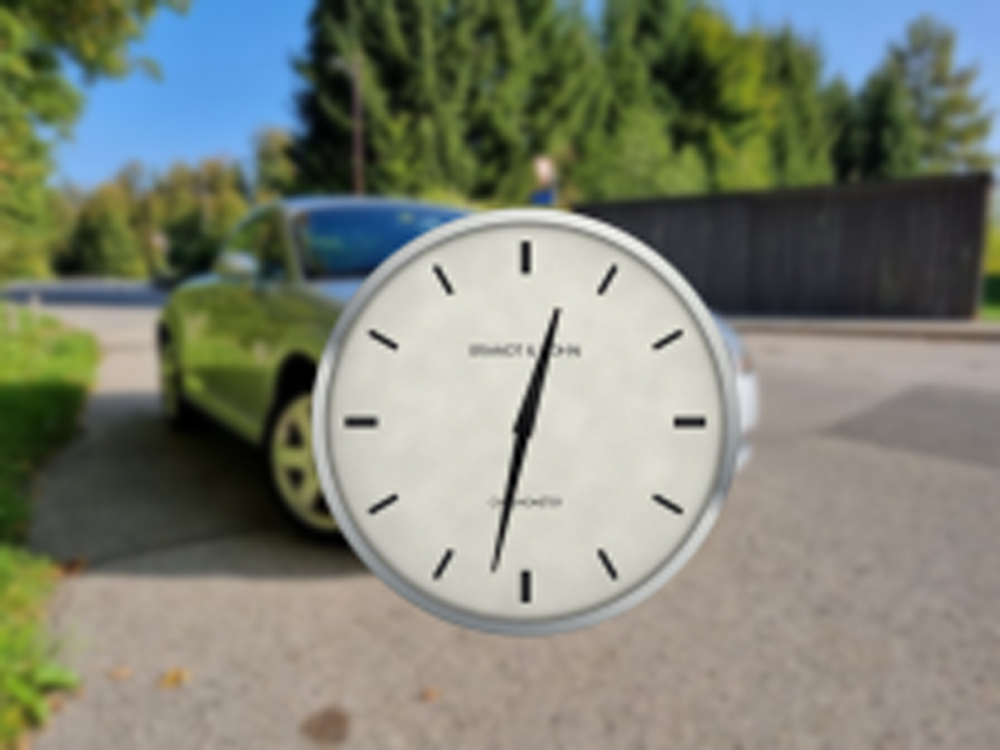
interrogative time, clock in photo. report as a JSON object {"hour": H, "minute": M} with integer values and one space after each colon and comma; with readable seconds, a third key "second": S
{"hour": 12, "minute": 32}
